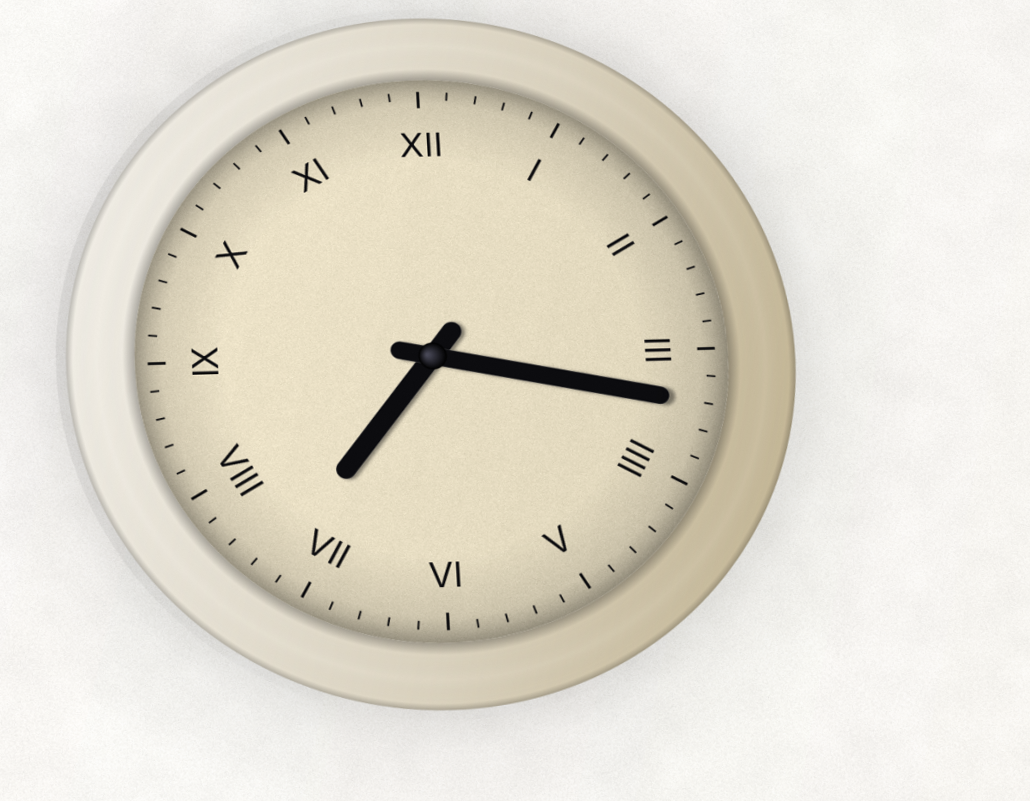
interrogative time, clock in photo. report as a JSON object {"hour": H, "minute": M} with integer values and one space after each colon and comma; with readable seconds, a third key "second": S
{"hour": 7, "minute": 17}
